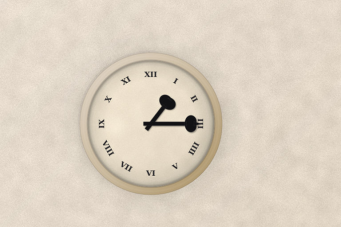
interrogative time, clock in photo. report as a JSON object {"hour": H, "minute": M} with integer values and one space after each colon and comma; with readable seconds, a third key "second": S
{"hour": 1, "minute": 15}
